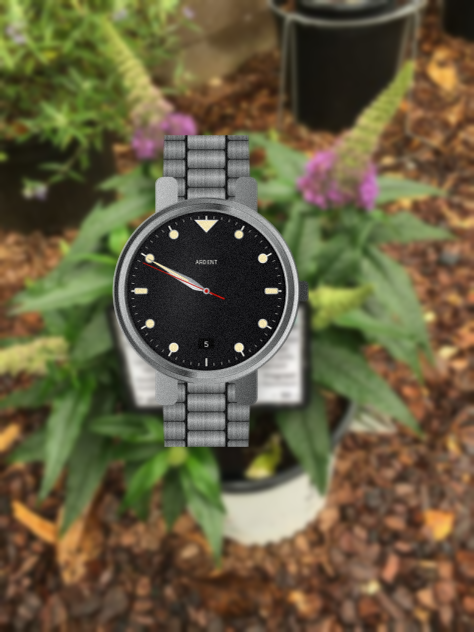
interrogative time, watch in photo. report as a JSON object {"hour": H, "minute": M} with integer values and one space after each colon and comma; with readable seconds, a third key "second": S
{"hour": 9, "minute": 49, "second": 49}
